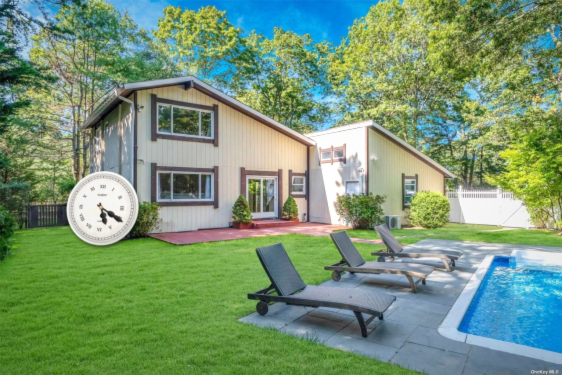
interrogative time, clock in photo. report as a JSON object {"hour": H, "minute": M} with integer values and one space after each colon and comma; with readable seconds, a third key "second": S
{"hour": 5, "minute": 20}
